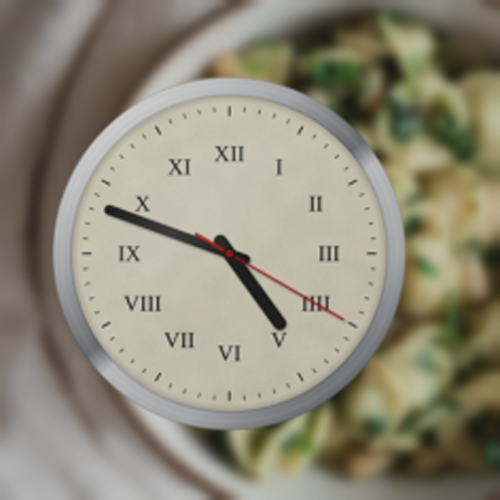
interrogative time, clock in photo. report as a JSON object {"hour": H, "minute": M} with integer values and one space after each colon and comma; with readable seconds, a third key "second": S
{"hour": 4, "minute": 48, "second": 20}
